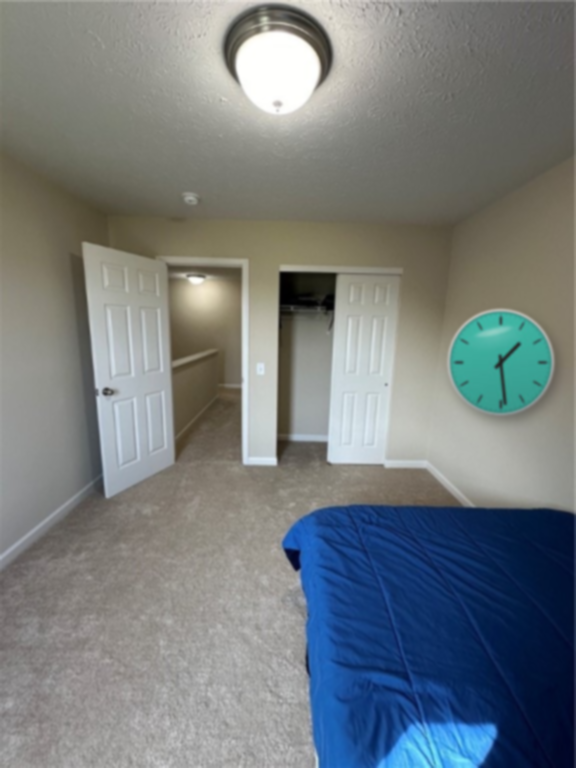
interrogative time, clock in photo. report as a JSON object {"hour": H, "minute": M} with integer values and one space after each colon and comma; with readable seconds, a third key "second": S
{"hour": 1, "minute": 29}
